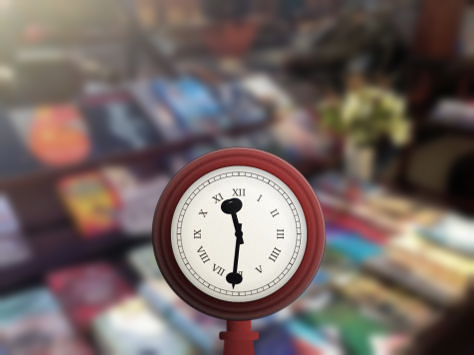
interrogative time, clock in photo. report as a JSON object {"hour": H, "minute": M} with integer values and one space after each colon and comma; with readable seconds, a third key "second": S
{"hour": 11, "minute": 31}
